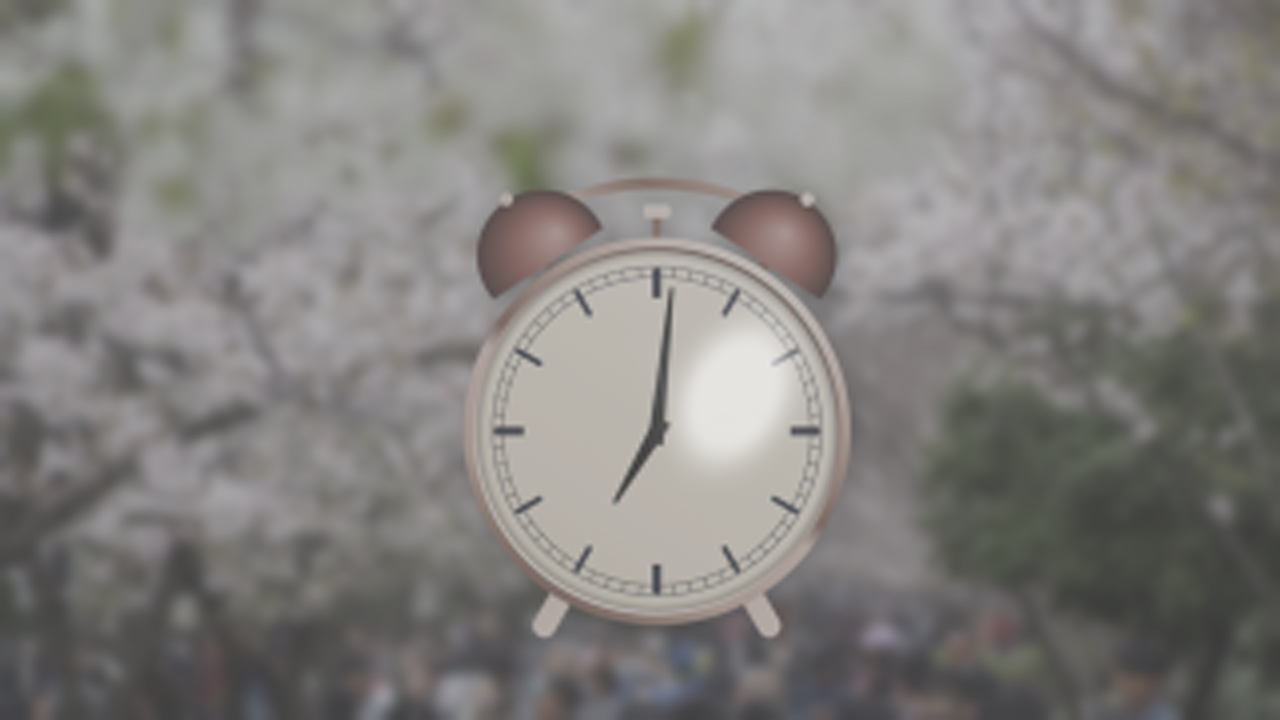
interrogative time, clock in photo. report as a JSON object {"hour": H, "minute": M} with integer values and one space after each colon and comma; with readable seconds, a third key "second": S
{"hour": 7, "minute": 1}
